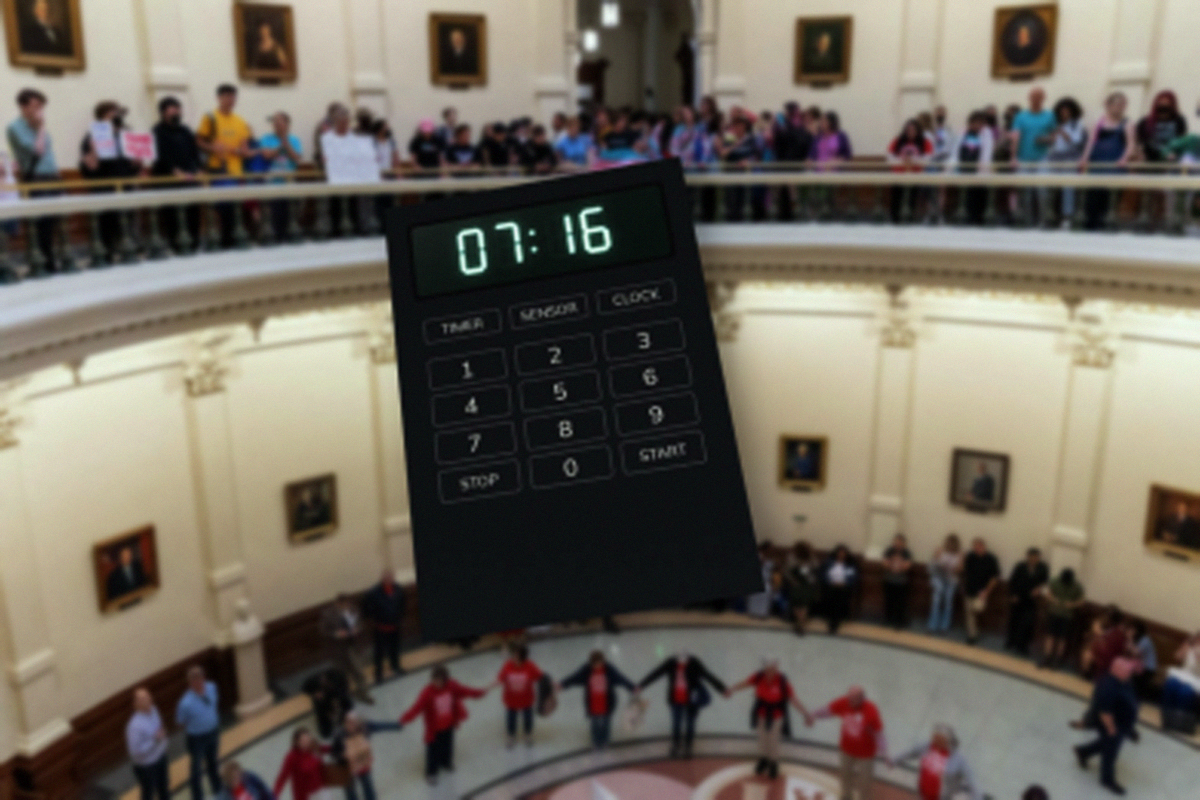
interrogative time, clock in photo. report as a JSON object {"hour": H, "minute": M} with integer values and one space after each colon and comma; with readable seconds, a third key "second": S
{"hour": 7, "minute": 16}
